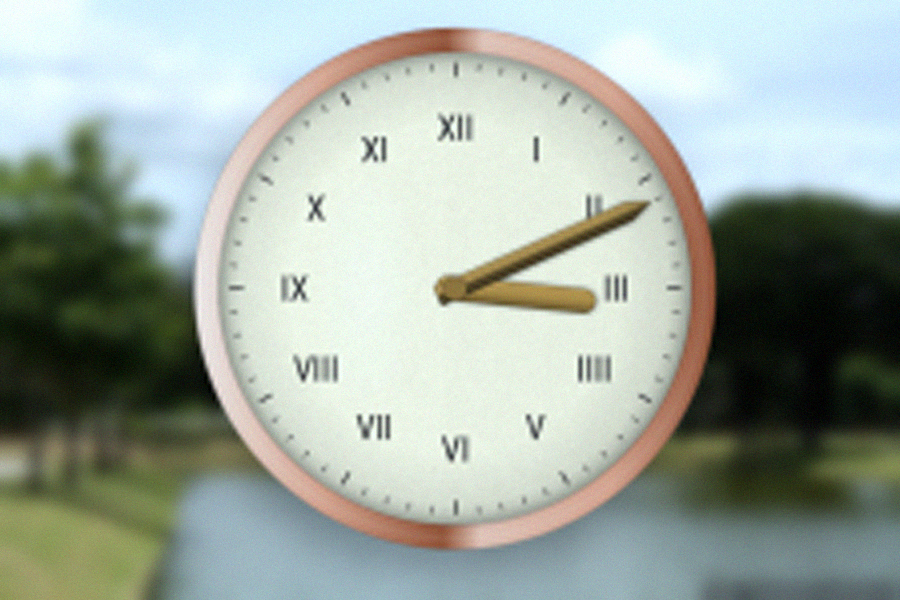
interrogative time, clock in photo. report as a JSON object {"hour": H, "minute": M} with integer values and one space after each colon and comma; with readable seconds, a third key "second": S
{"hour": 3, "minute": 11}
